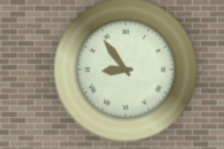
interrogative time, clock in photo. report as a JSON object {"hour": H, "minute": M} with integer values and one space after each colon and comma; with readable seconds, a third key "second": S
{"hour": 8, "minute": 54}
